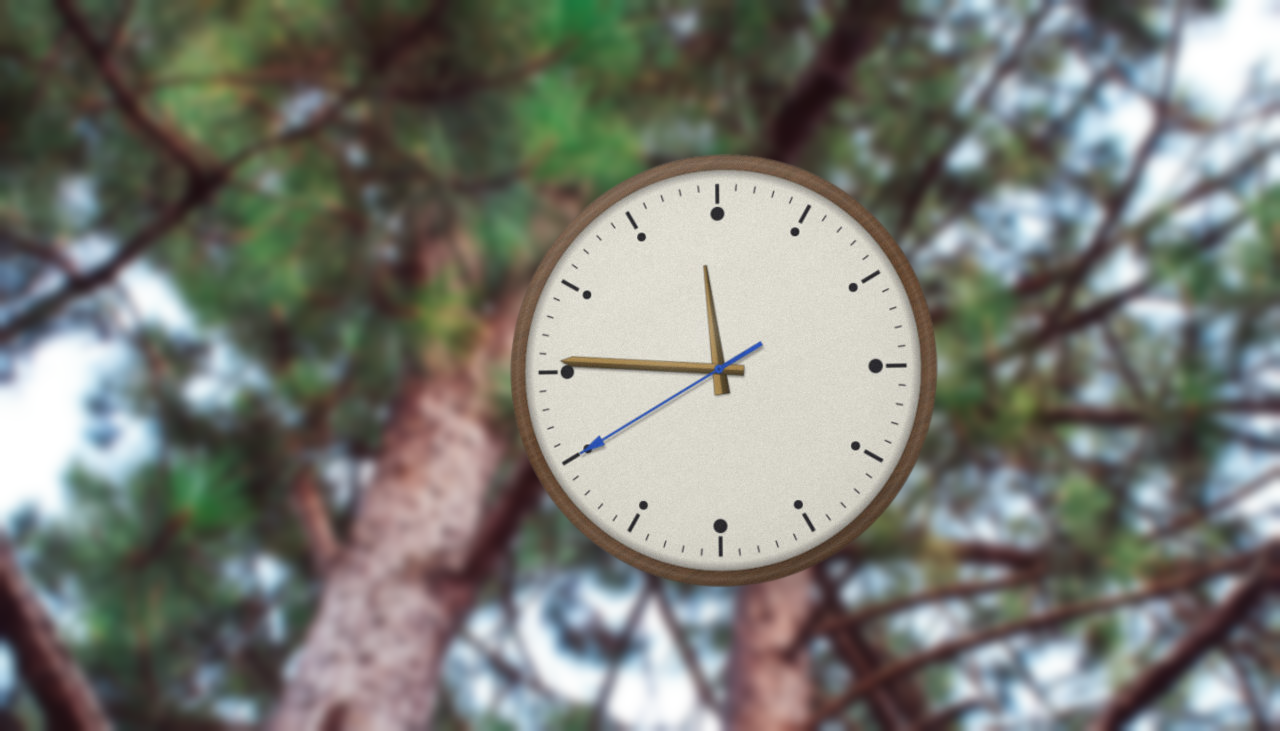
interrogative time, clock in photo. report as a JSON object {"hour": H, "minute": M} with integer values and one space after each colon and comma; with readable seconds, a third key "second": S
{"hour": 11, "minute": 45, "second": 40}
